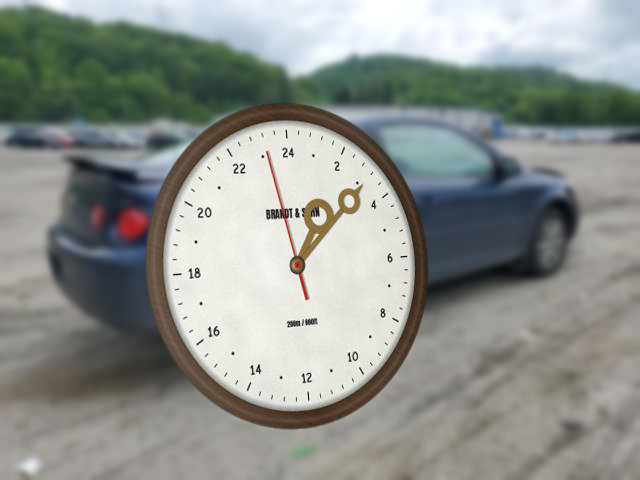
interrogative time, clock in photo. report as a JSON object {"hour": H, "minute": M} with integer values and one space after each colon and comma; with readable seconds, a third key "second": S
{"hour": 2, "minute": 7, "second": 58}
